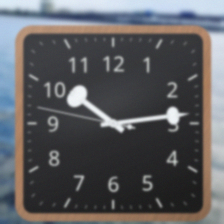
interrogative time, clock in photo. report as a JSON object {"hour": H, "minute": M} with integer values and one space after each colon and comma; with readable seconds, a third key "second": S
{"hour": 10, "minute": 13, "second": 47}
